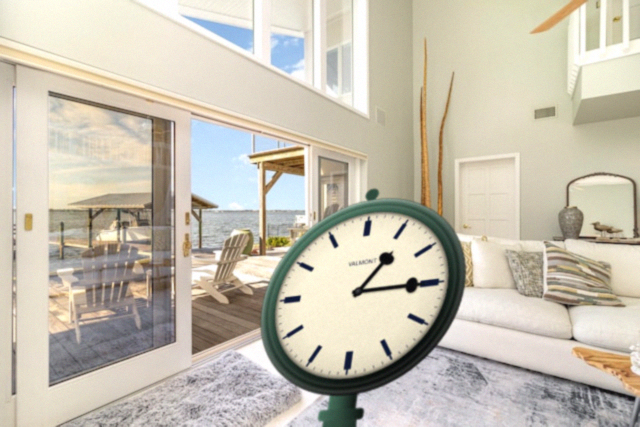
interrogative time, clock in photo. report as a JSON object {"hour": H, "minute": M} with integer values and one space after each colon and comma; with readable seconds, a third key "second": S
{"hour": 1, "minute": 15}
